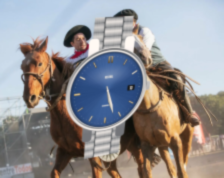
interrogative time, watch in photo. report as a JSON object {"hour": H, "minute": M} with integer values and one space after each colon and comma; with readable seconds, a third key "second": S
{"hour": 5, "minute": 27}
